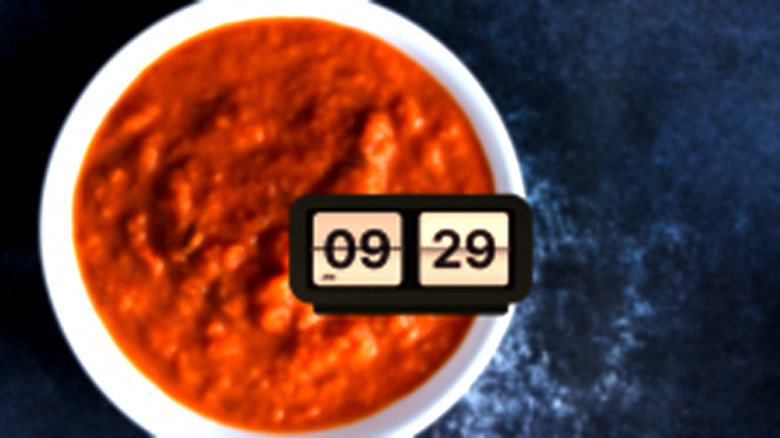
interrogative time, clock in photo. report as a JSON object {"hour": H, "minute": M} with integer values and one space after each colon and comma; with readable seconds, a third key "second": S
{"hour": 9, "minute": 29}
